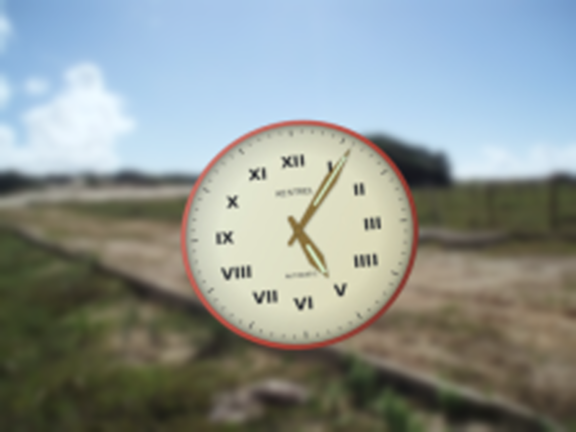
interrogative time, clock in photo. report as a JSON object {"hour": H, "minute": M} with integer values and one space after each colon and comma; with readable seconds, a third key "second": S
{"hour": 5, "minute": 6}
